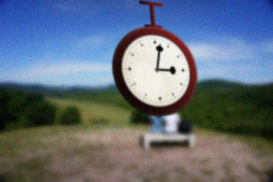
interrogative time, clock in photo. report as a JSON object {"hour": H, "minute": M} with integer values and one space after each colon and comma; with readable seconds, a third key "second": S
{"hour": 3, "minute": 2}
